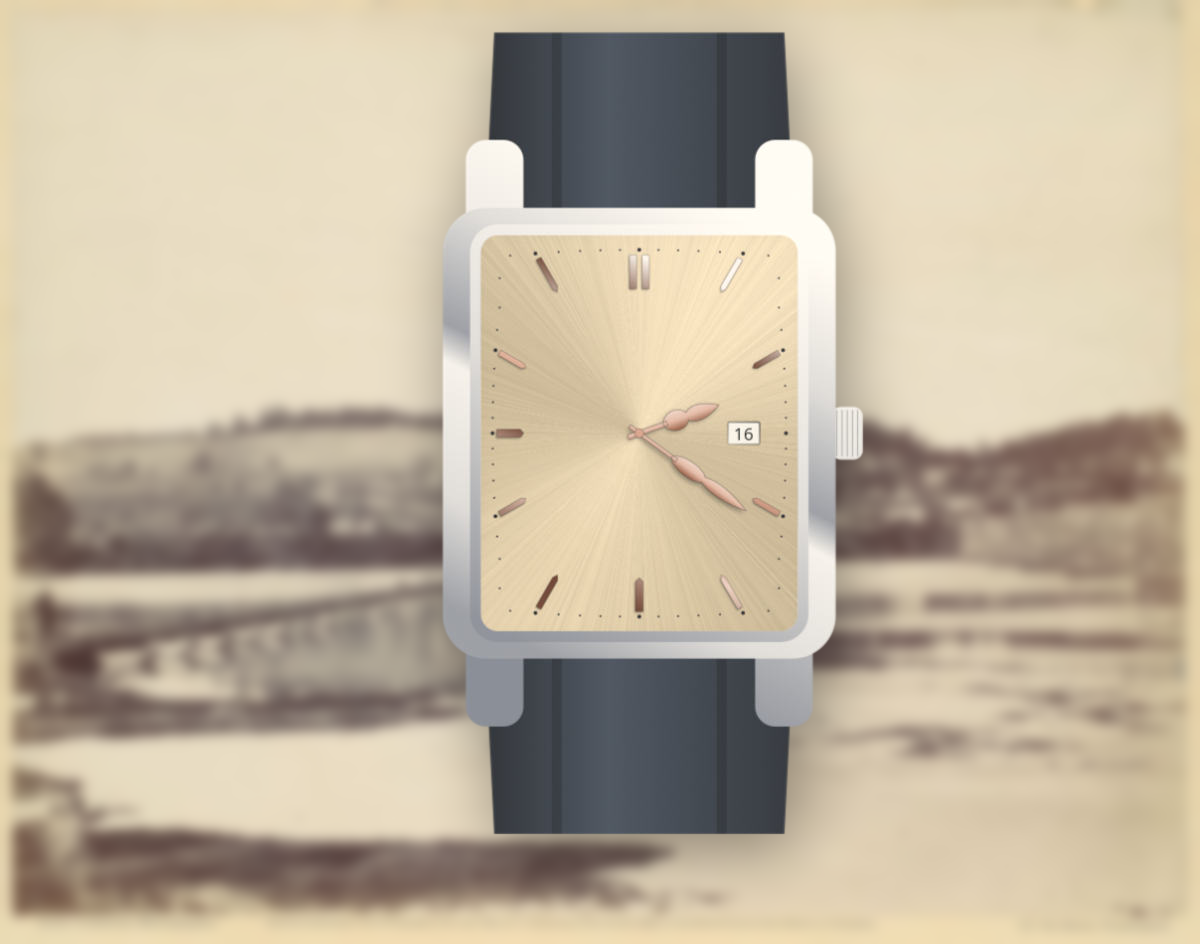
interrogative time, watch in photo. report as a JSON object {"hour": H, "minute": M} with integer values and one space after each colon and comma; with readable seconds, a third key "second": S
{"hour": 2, "minute": 21}
